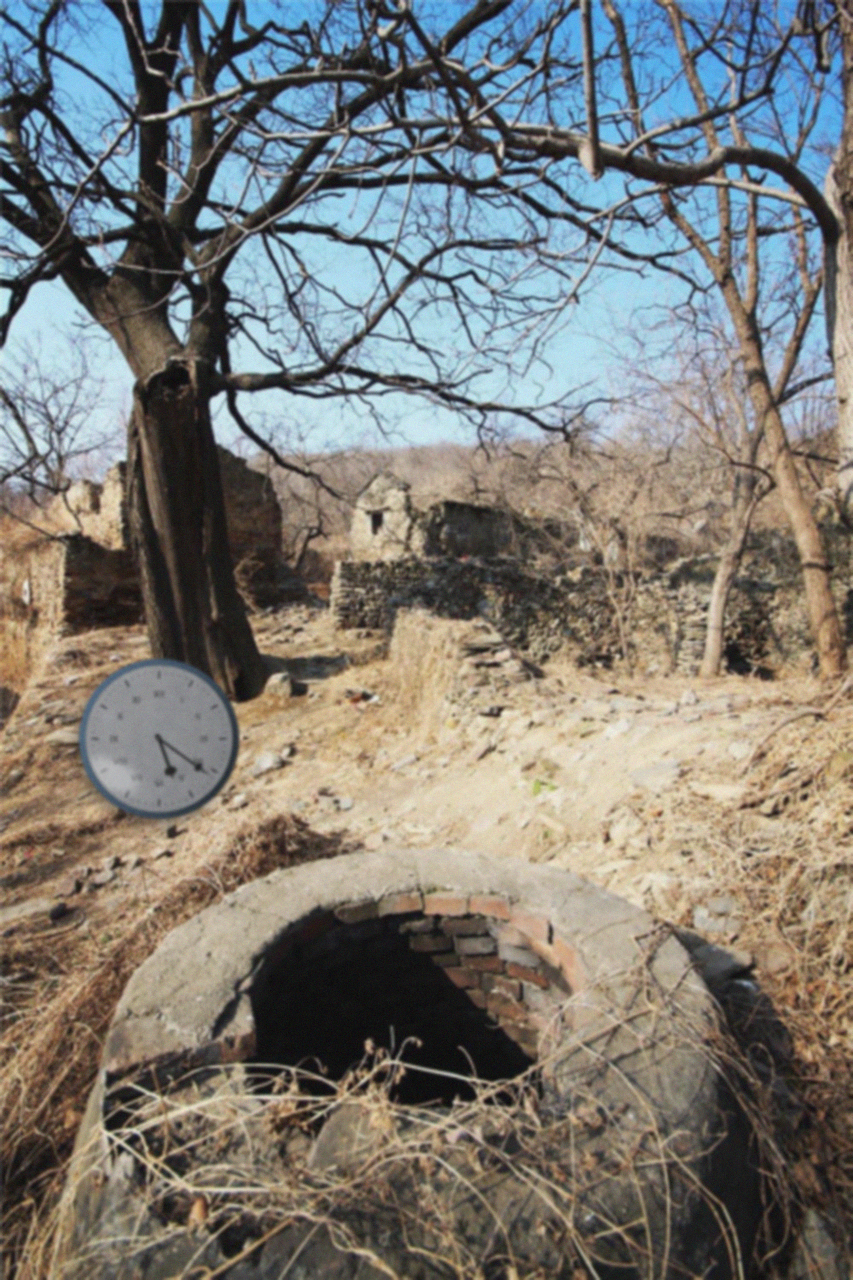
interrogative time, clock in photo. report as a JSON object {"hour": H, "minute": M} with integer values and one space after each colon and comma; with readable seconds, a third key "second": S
{"hour": 5, "minute": 21}
